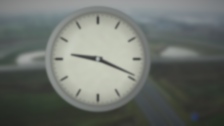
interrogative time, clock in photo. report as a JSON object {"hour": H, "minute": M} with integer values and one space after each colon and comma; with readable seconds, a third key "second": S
{"hour": 9, "minute": 19}
